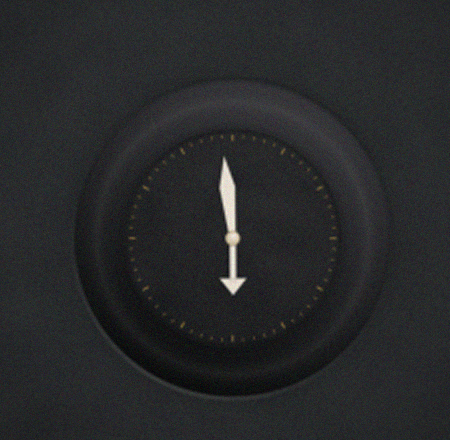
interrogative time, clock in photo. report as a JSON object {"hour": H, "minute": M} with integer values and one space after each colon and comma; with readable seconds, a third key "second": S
{"hour": 5, "minute": 59}
